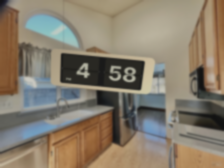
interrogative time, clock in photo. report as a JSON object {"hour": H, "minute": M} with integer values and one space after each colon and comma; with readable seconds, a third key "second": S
{"hour": 4, "minute": 58}
